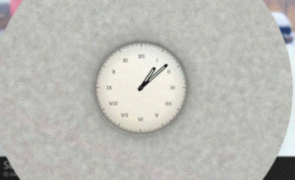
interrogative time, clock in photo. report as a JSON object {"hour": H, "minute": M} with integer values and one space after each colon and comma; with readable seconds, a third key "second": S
{"hour": 1, "minute": 8}
